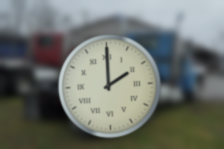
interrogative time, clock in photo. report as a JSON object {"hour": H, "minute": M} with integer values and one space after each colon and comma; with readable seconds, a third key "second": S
{"hour": 2, "minute": 0}
